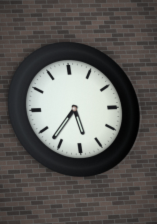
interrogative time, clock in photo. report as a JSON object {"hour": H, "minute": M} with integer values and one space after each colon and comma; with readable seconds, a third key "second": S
{"hour": 5, "minute": 37}
